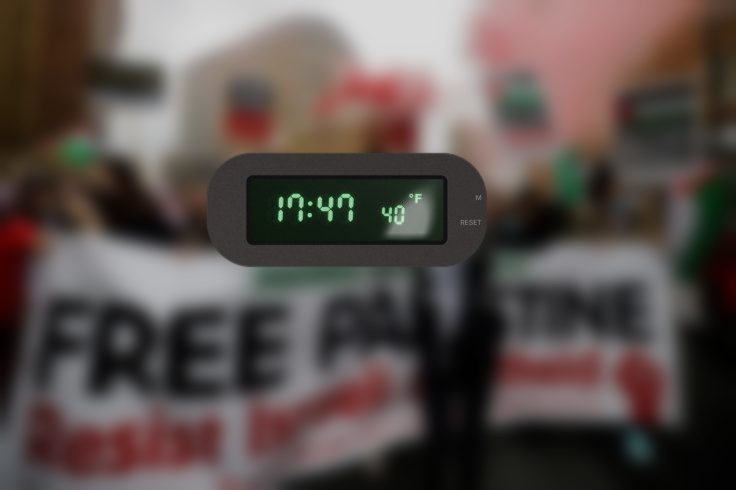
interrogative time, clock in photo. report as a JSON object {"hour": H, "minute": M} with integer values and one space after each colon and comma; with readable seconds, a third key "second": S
{"hour": 17, "minute": 47}
